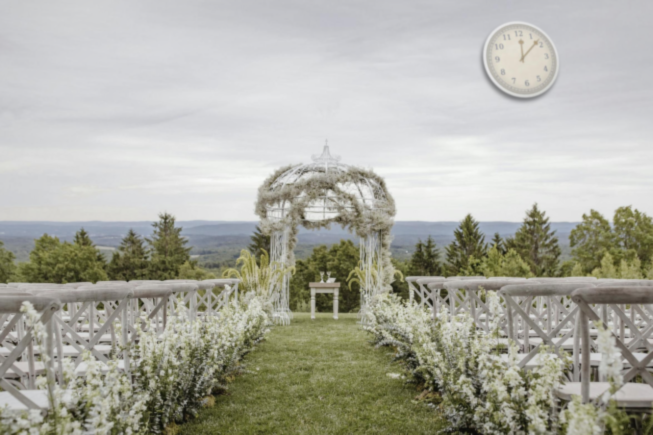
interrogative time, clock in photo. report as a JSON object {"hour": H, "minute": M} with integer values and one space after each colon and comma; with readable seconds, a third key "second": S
{"hour": 12, "minute": 8}
